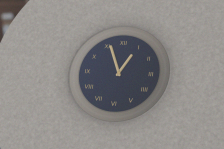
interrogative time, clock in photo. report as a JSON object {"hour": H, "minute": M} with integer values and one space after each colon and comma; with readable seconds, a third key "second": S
{"hour": 12, "minute": 56}
